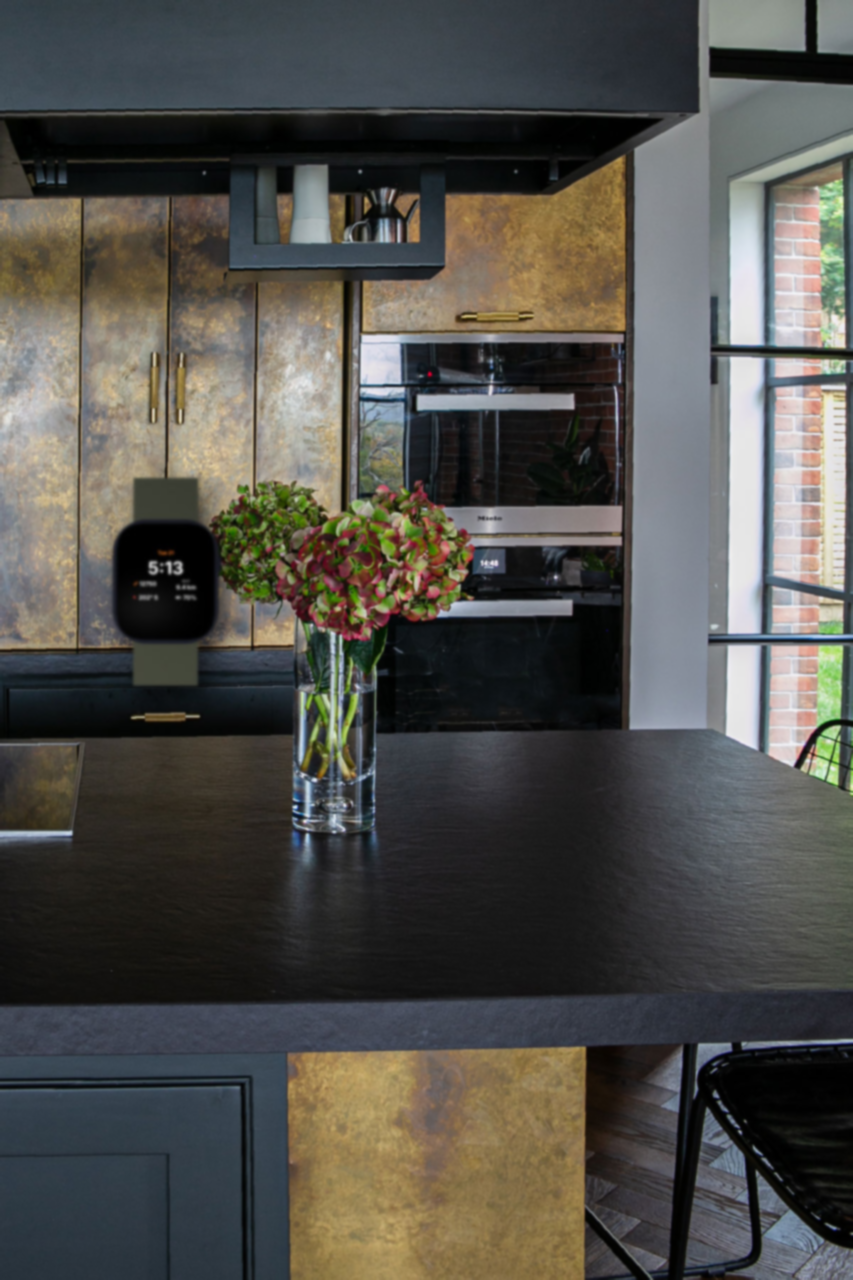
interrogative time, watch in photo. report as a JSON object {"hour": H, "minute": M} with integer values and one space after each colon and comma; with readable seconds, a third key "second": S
{"hour": 5, "minute": 13}
